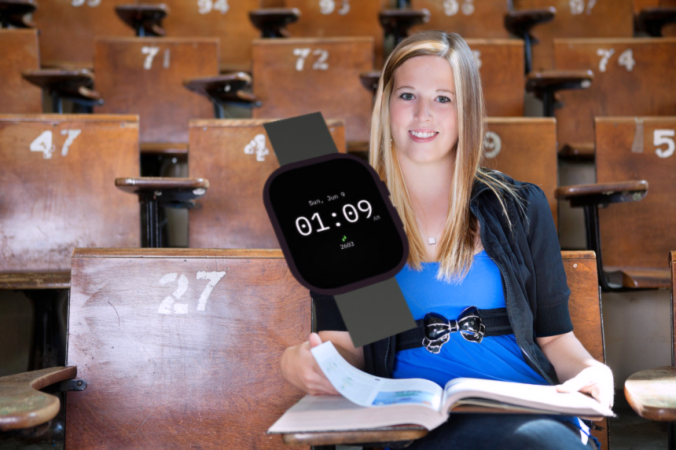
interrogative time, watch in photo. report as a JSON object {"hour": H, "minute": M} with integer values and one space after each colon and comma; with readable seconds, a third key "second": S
{"hour": 1, "minute": 9}
